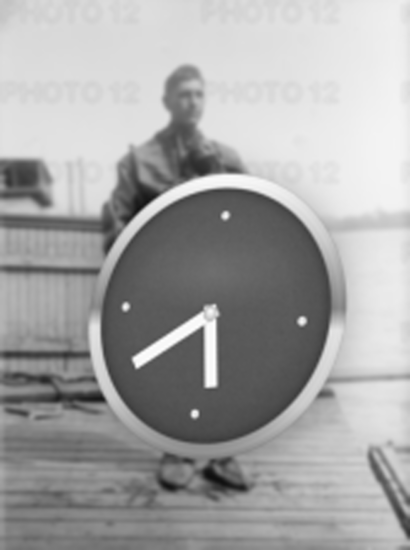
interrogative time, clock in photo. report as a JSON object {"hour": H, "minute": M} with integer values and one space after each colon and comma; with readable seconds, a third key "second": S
{"hour": 5, "minute": 39}
